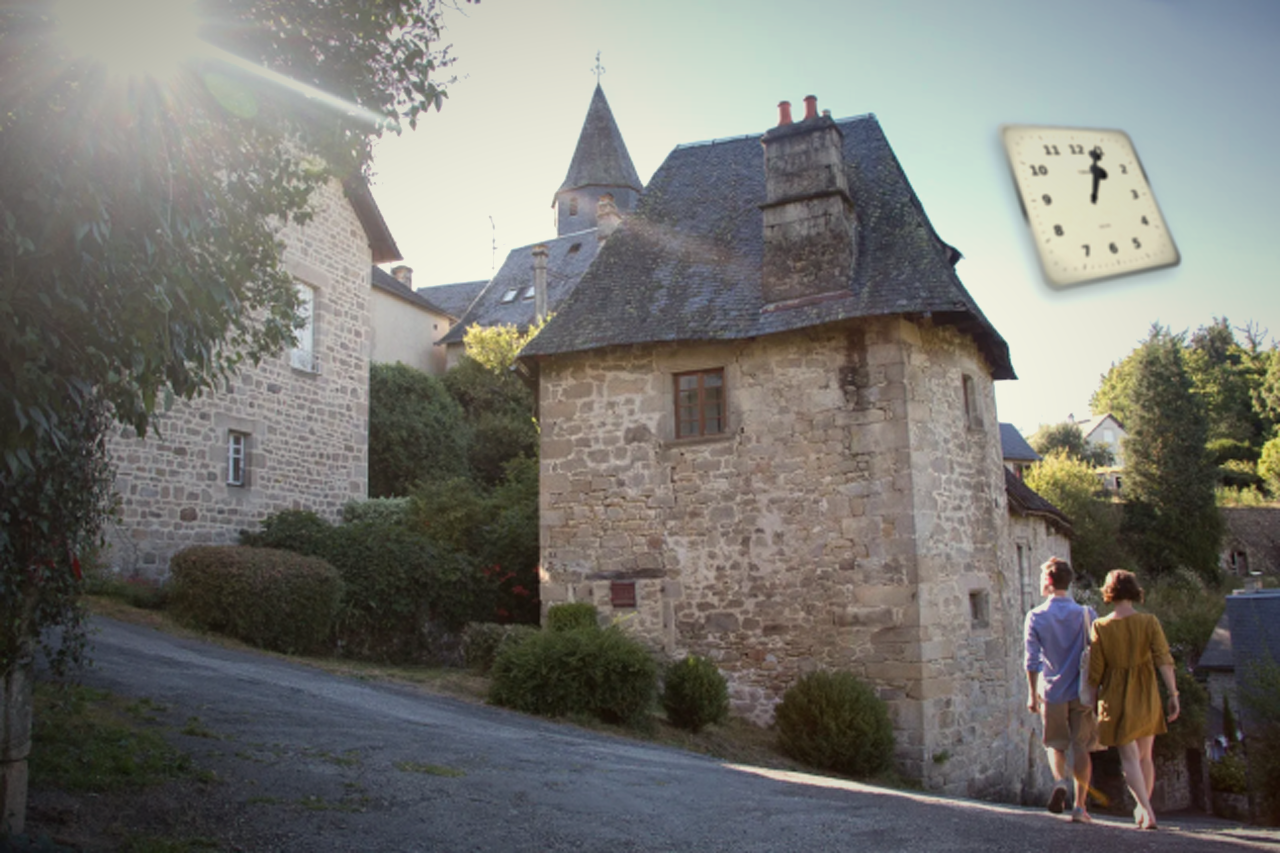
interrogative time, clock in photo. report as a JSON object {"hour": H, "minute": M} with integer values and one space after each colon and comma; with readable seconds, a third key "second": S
{"hour": 1, "minute": 4}
